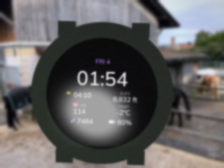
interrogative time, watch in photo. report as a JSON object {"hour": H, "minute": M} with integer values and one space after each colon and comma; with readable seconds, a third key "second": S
{"hour": 1, "minute": 54}
